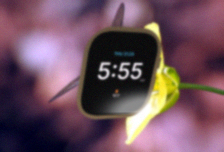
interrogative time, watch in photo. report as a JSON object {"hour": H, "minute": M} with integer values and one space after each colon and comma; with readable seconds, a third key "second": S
{"hour": 5, "minute": 55}
